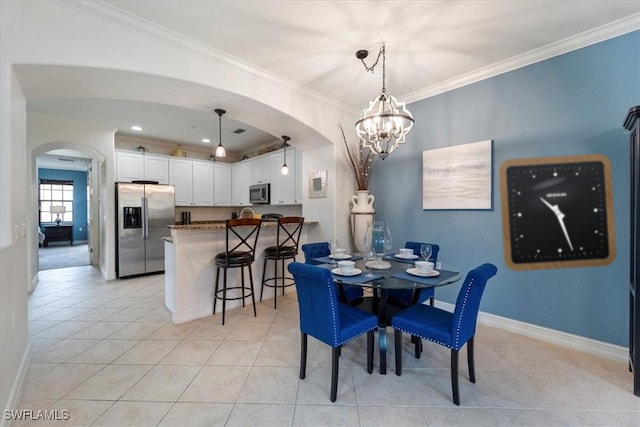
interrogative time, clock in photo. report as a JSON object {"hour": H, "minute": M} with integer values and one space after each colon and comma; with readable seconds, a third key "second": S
{"hour": 10, "minute": 27}
